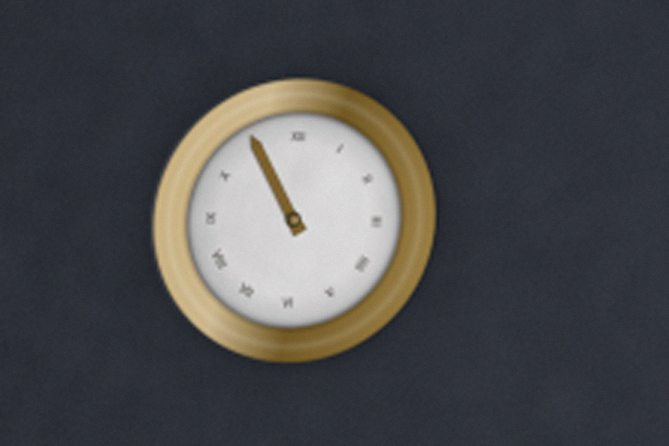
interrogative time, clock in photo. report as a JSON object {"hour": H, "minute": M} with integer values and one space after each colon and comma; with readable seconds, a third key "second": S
{"hour": 10, "minute": 55}
